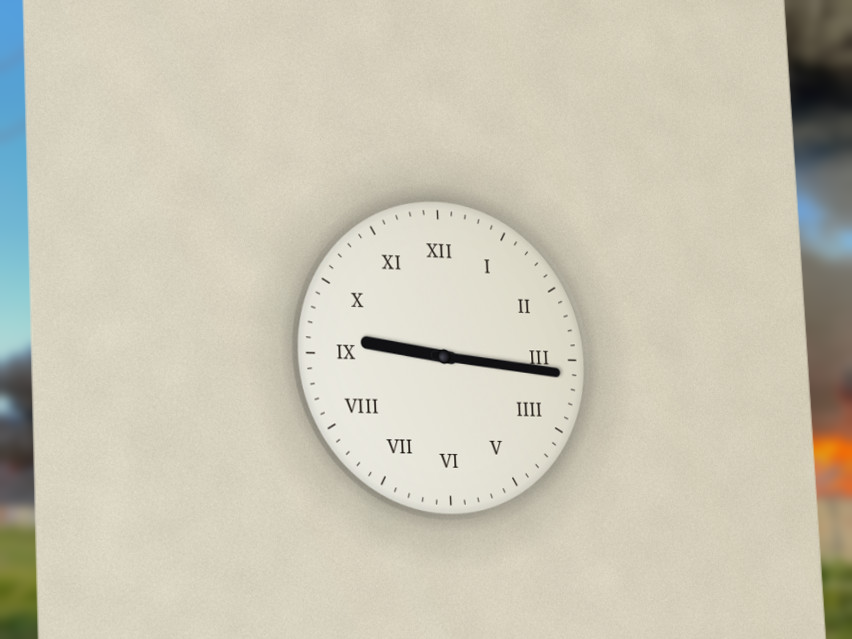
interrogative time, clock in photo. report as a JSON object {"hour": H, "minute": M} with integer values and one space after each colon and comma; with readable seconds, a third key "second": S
{"hour": 9, "minute": 16}
